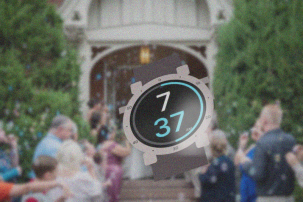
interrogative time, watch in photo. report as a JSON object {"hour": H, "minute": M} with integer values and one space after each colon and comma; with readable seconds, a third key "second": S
{"hour": 7, "minute": 37}
